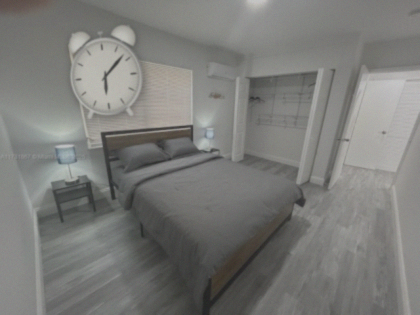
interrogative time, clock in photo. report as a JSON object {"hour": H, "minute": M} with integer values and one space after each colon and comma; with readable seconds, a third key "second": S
{"hour": 6, "minute": 8}
